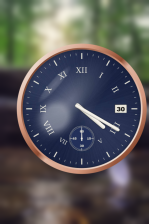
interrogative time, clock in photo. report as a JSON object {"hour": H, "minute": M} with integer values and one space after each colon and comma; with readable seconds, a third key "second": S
{"hour": 4, "minute": 20}
